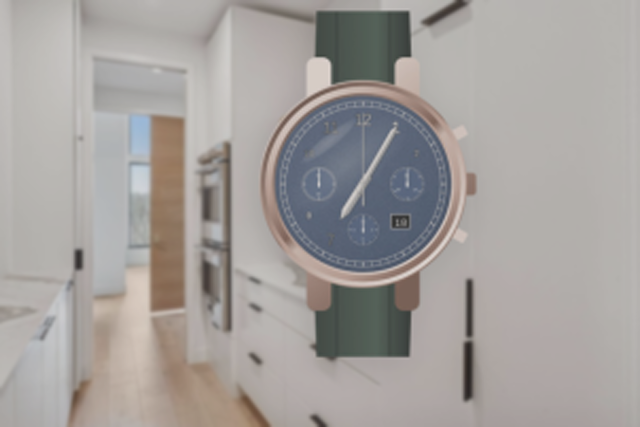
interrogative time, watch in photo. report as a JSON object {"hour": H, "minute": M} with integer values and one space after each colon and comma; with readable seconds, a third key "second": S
{"hour": 7, "minute": 5}
